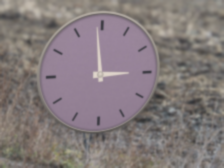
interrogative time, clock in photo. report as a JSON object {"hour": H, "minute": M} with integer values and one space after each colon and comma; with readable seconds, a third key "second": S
{"hour": 2, "minute": 59}
